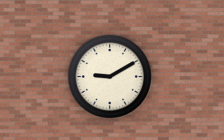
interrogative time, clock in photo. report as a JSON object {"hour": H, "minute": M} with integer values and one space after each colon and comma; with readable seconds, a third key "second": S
{"hour": 9, "minute": 10}
